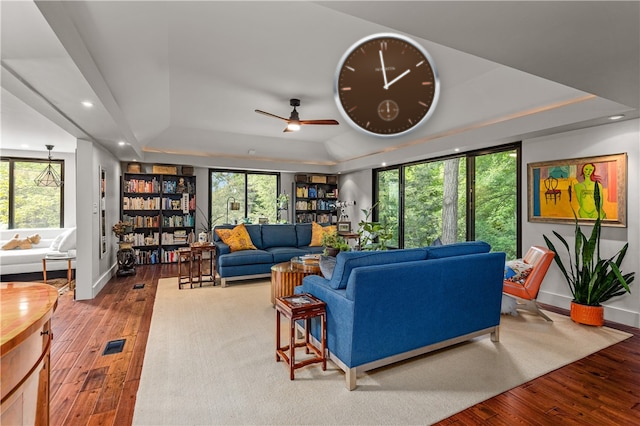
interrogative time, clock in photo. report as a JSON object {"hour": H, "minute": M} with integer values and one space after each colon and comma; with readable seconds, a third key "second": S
{"hour": 1, "minute": 59}
